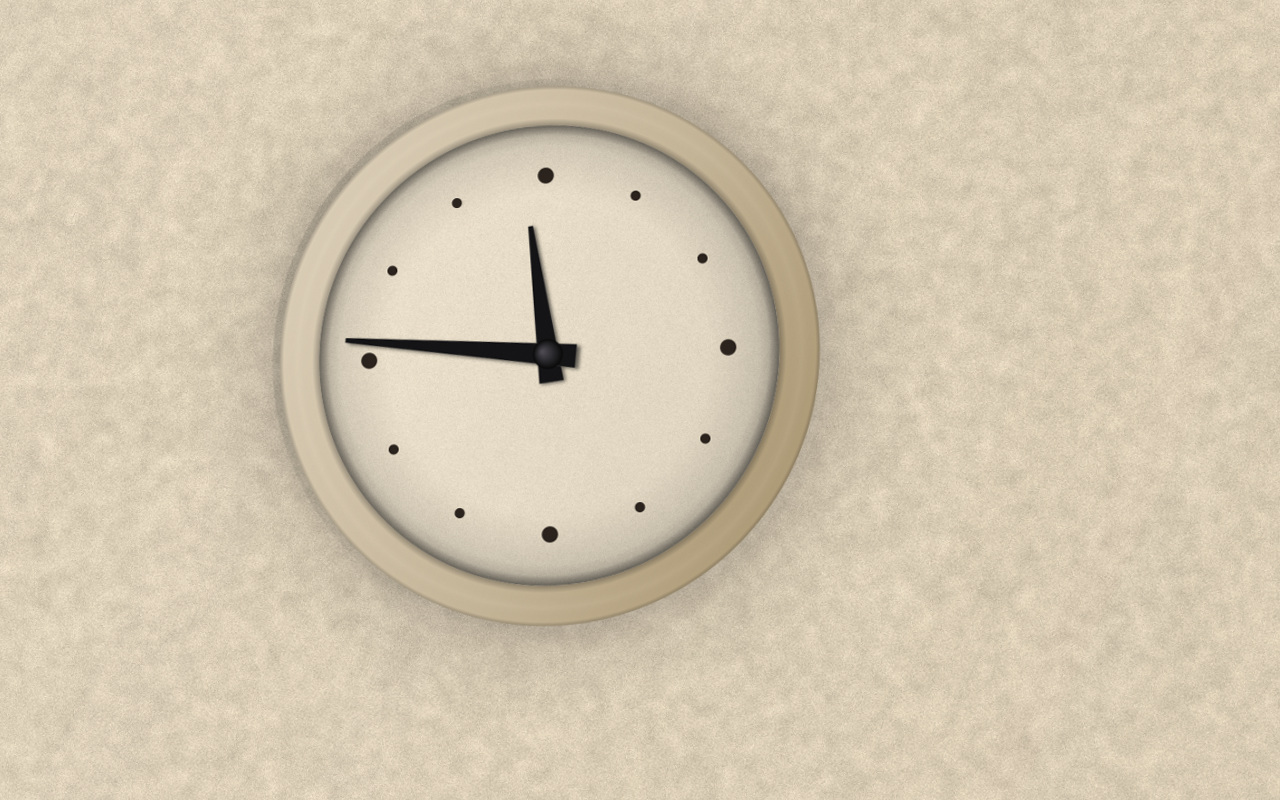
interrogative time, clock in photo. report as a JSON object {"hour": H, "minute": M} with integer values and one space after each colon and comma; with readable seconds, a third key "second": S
{"hour": 11, "minute": 46}
